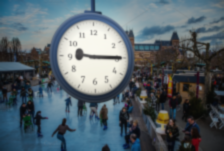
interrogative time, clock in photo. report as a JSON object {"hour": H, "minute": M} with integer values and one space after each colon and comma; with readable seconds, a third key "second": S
{"hour": 9, "minute": 15}
